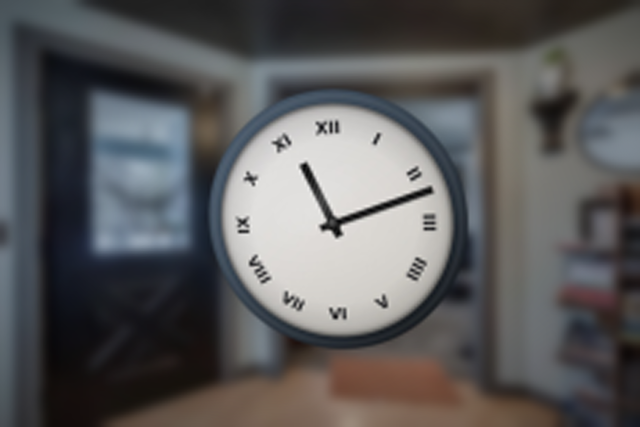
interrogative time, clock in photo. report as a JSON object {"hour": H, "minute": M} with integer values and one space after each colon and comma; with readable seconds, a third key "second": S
{"hour": 11, "minute": 12}
